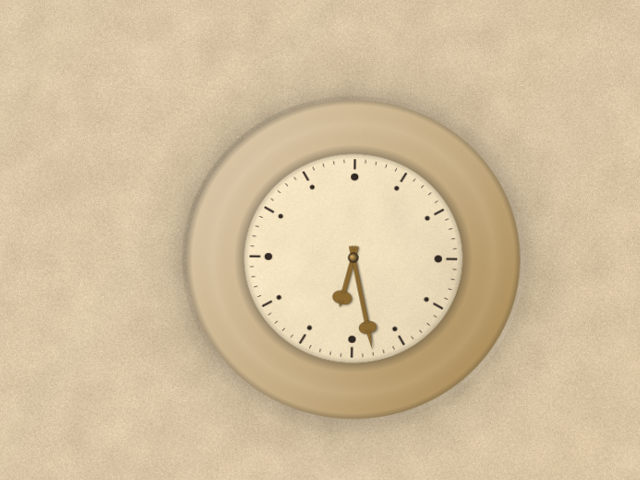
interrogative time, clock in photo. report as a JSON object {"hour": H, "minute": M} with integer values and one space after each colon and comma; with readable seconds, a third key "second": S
{"hour": 6, "minute": 28}
